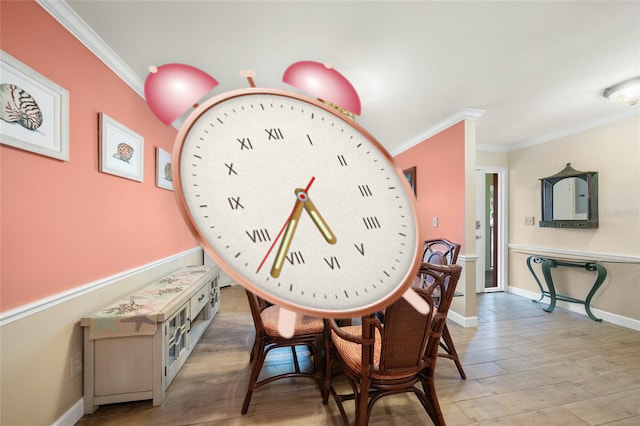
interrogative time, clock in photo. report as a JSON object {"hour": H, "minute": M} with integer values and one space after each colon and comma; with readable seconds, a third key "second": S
{"hour": 5, "minute": 36, "second": 38}
